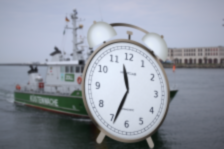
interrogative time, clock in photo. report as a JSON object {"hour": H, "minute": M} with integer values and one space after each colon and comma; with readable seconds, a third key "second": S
{"hour": 11, "minute": 34}
